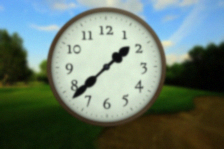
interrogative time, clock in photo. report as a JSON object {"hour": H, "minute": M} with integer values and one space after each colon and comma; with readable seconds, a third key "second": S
{"hour": 1, "minute": 38}
